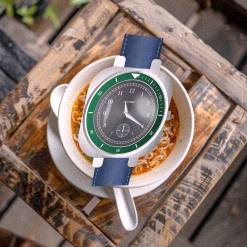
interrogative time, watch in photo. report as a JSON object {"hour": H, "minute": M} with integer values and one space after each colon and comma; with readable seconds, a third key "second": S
{"hour": 11, "minute": 20}
